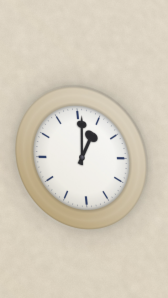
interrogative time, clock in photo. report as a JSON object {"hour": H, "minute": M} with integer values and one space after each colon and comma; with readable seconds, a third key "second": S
{"hour": 1, "minute": 1}
